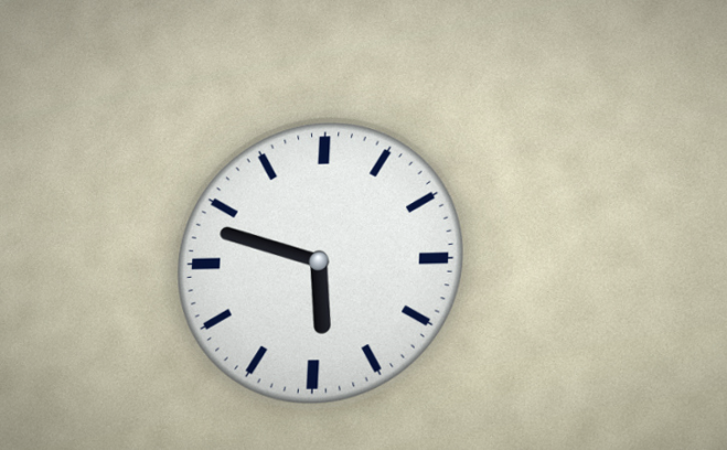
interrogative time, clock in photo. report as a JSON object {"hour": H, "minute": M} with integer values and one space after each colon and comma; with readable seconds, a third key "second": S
{"hour": 5, "minute": 48}
